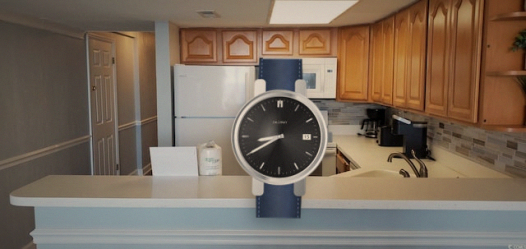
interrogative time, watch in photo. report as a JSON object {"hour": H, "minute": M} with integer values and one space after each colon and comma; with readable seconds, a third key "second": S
{"hour": 8, "minute": 40}
